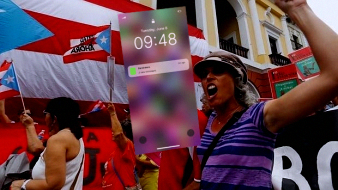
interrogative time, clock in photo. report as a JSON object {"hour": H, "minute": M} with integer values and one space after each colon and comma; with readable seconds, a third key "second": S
{"hour": 9, "minute": 48}
